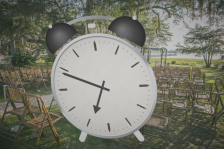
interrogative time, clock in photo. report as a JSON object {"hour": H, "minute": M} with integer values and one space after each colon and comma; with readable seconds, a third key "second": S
{"hour": 6, "minute": 49}
